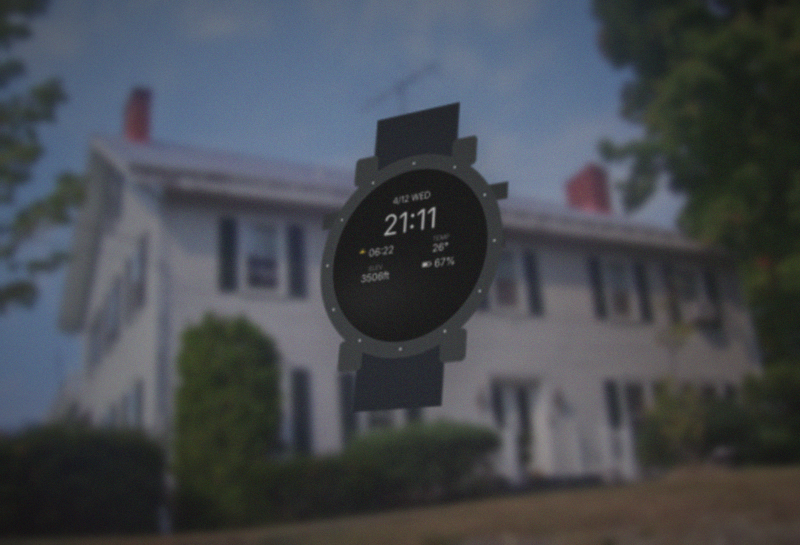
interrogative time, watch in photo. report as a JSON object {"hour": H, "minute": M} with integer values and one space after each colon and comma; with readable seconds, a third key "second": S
{"hour": 21, "minute": 11}
